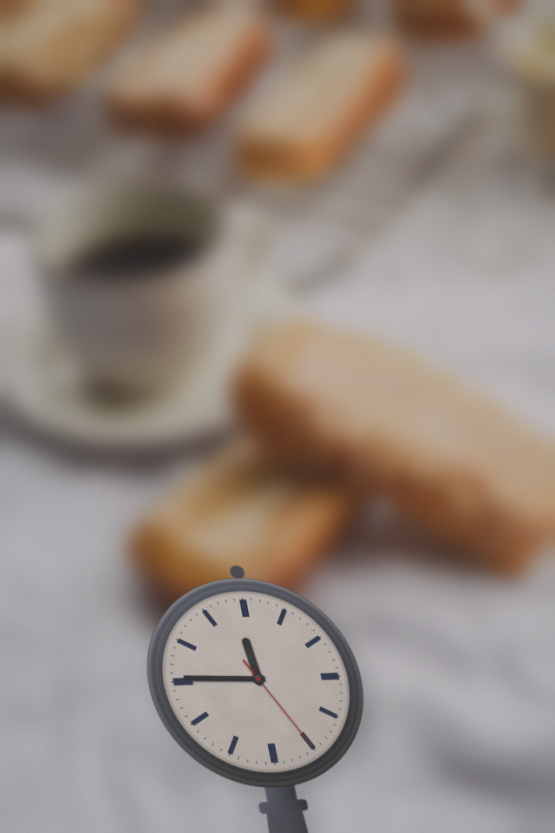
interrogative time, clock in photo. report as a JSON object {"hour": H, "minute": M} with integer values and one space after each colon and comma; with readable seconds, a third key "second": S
{"hour": 11, "minute": 45, "second": 25}
